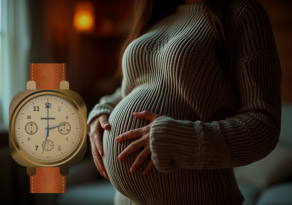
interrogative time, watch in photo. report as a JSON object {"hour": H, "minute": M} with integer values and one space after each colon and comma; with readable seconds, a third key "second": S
{"hour": 2, "minute": 32}
